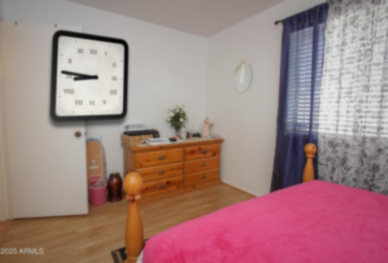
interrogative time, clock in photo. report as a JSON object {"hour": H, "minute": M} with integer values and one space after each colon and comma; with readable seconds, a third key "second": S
{"hour": 8, "minute": 46}
